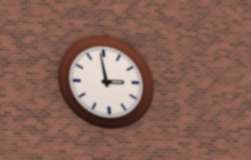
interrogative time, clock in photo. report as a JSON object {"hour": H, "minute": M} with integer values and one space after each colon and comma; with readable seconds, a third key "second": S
{"hour": 2, "minute": 59}
